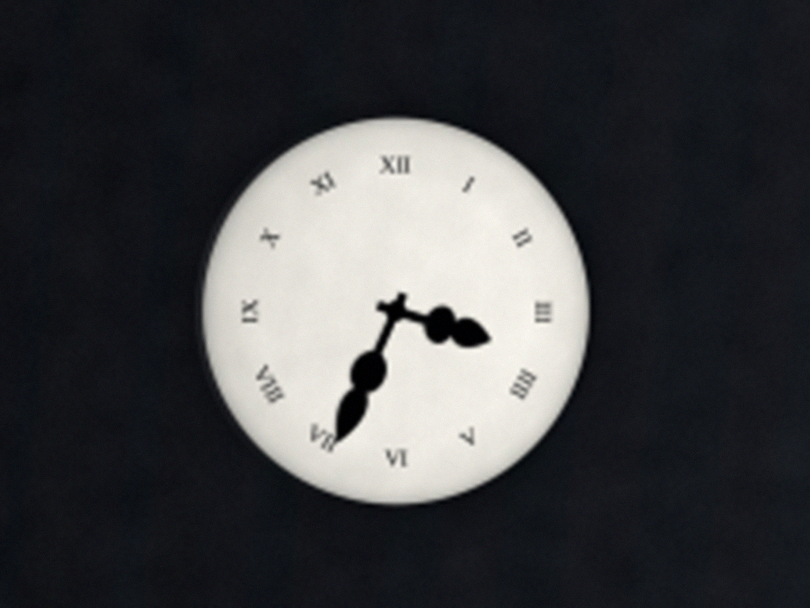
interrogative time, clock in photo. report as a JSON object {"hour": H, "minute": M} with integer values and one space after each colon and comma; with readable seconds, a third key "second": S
{"hour": 3, "minute": 34}
